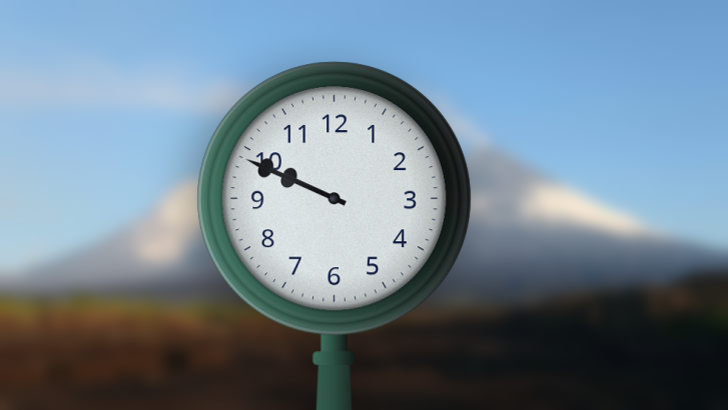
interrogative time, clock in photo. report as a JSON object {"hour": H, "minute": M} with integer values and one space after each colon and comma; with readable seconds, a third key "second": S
{"hour": 9, "minute": 49}
